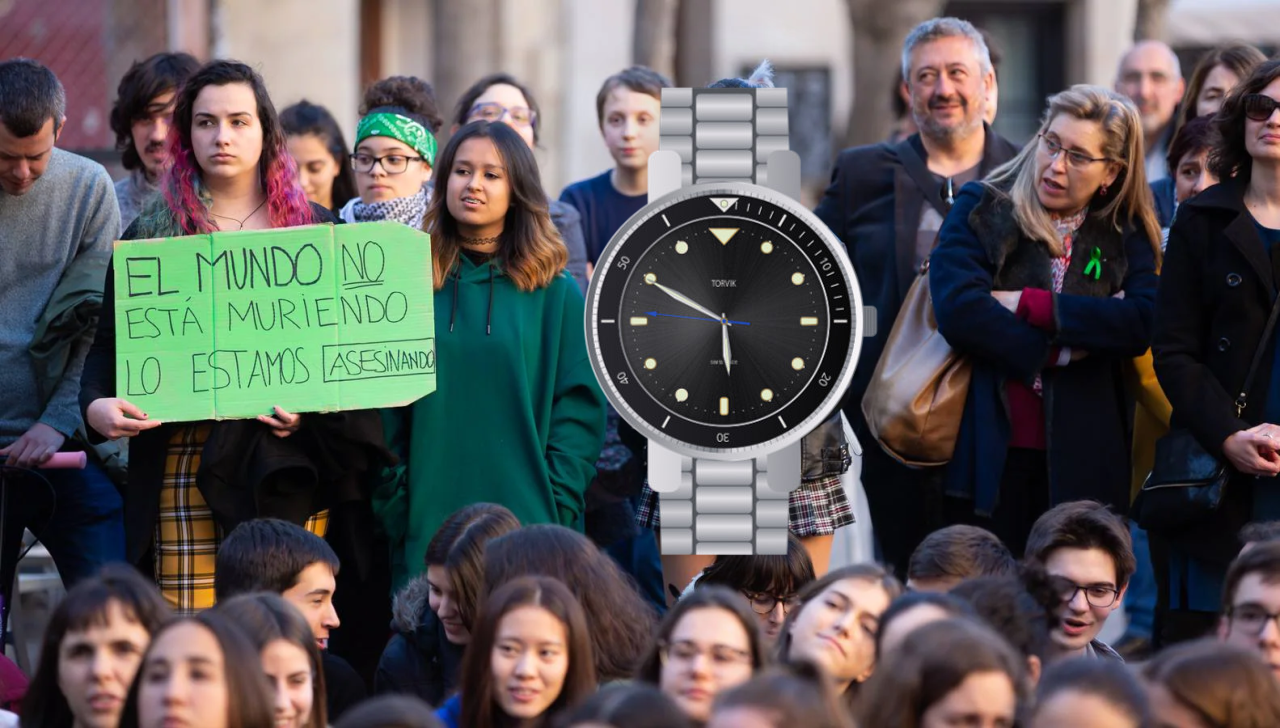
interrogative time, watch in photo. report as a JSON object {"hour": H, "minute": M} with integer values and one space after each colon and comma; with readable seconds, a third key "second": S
{"hour": 5, "minute": 49, "second": 46}
